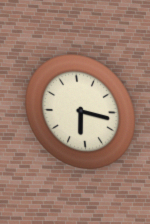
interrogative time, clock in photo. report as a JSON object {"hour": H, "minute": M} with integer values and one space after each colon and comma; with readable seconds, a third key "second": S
{"hour": 6, "minute": 17}
